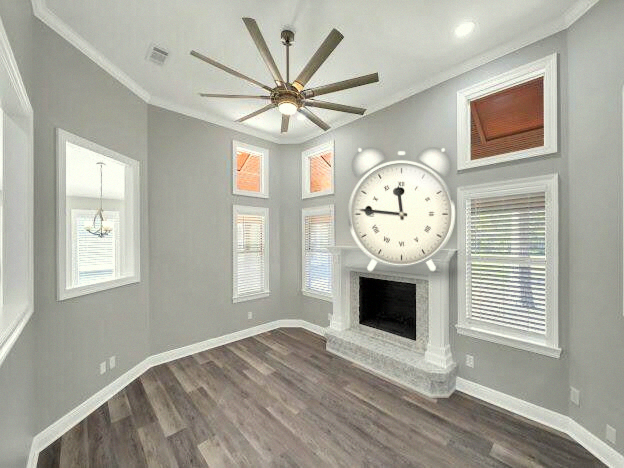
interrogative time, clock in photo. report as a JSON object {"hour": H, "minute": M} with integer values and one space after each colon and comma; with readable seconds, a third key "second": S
{"hour": 11, "minute": 46}
